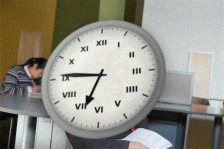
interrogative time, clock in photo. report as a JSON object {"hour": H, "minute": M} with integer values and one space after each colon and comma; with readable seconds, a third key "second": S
{"hour": 6, "minute": 46}
